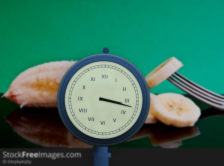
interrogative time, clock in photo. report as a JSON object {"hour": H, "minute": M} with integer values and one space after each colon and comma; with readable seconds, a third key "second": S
{"hour": 3, "minute": 17}
